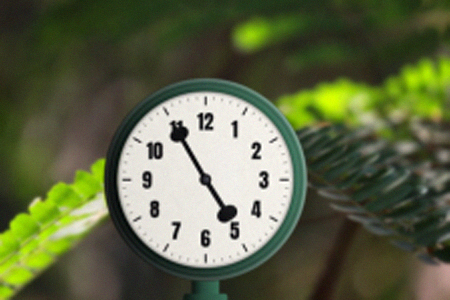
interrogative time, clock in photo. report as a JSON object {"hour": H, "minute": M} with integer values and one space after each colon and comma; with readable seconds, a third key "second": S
{"hour": 4, "minute": 55}
